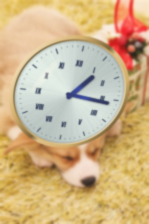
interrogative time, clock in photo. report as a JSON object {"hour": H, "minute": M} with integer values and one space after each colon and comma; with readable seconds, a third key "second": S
{"hour": 1, "minute": 16}
